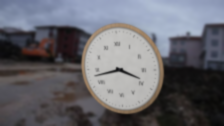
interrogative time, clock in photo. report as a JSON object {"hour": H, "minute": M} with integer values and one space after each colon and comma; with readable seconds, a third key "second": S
{"hour": 3, "minute": 43}
